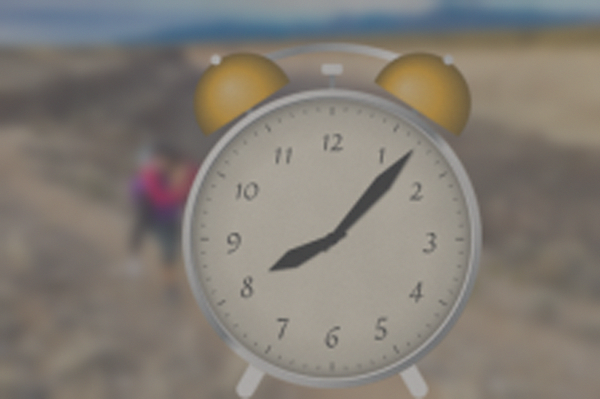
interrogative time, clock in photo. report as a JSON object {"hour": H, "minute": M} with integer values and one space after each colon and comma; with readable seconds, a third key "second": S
{"hour": 8, "minute": 7}
